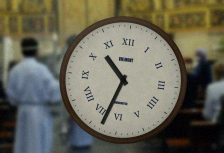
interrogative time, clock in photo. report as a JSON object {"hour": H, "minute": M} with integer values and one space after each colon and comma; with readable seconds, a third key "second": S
{"hour": 10, "minute": 33}
